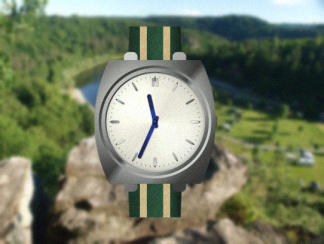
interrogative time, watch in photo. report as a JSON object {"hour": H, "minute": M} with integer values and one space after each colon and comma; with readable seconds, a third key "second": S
{"hour": 11, "minute": 34}
